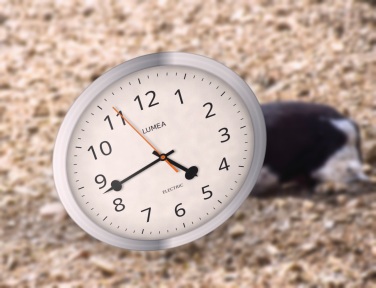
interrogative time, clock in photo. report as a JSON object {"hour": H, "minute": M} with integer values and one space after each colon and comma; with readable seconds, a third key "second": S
{"hour": 4, "minute": 42, "second": 56}
